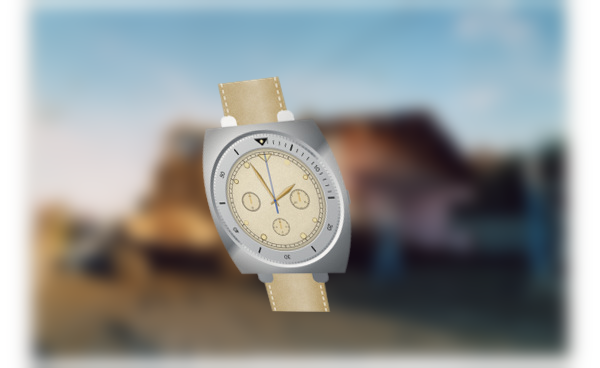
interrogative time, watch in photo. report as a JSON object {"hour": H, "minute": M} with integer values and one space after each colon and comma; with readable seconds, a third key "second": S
{"hour": 1, "minute": 56}
